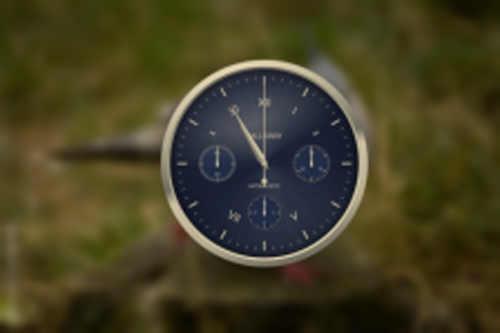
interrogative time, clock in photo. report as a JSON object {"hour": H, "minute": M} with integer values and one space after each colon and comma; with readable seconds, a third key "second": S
{"hour": 10, "minute": 55}
